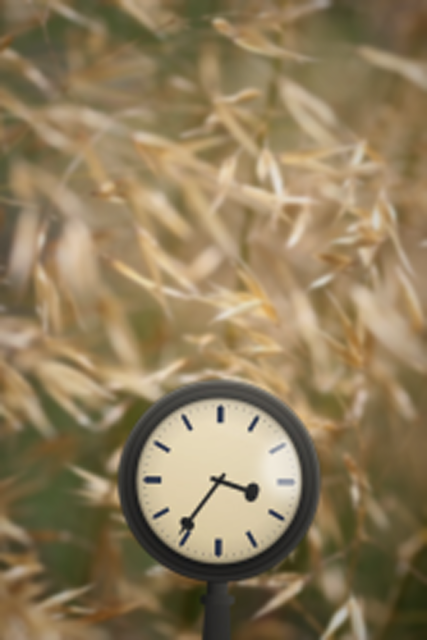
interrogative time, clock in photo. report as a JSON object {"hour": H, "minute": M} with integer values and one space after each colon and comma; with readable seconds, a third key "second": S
{"hour": 3, "minute": 36}
